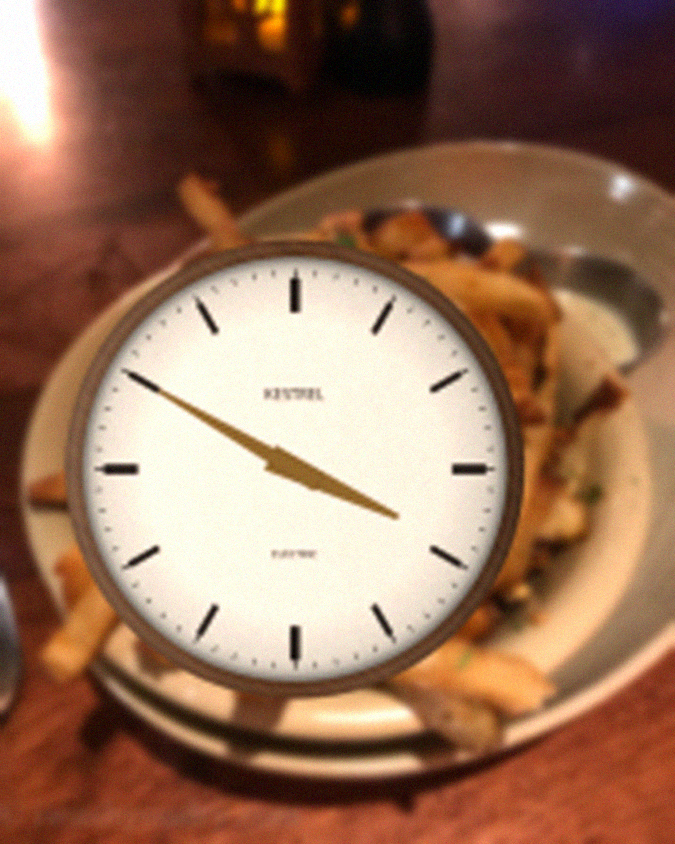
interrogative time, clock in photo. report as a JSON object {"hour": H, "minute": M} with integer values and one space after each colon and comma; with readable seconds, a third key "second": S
{"hour": 3, "minute": 50}
